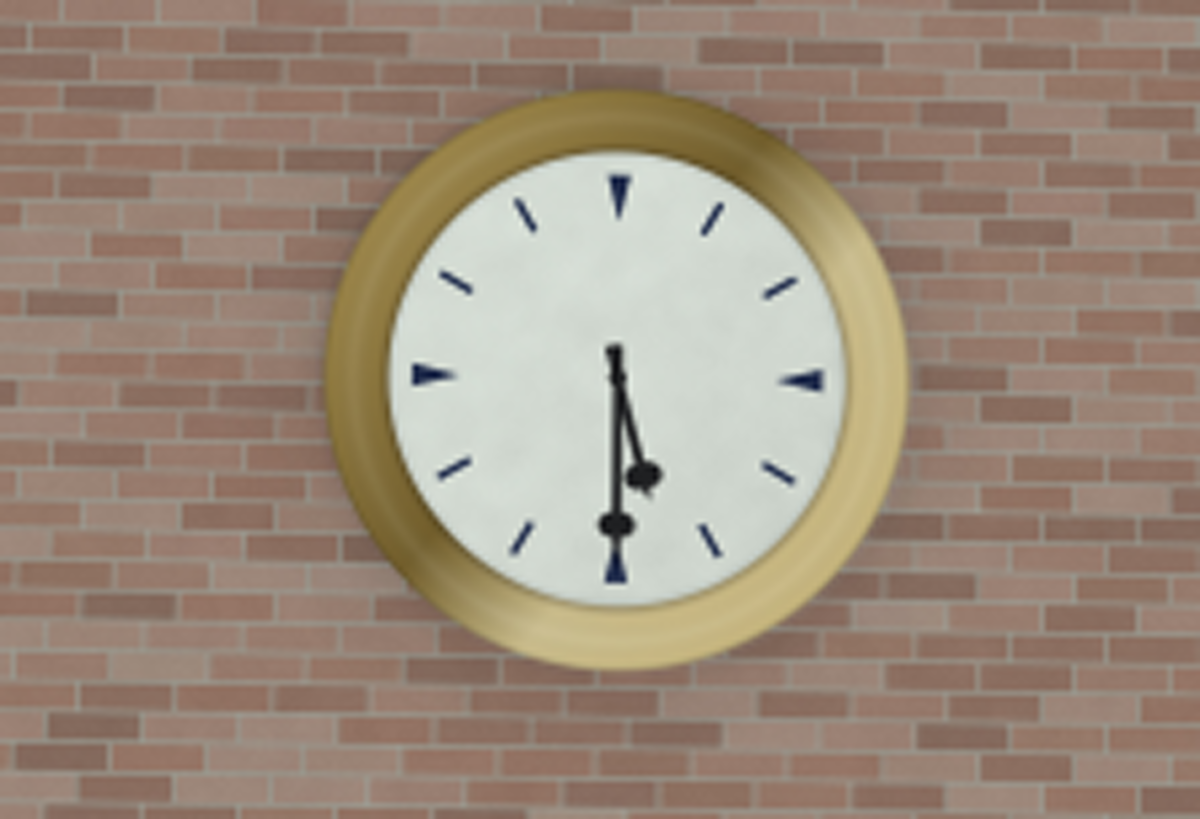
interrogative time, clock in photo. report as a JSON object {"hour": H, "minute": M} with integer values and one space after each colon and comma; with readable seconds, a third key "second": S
{"hour": 5, "minute": 30}
